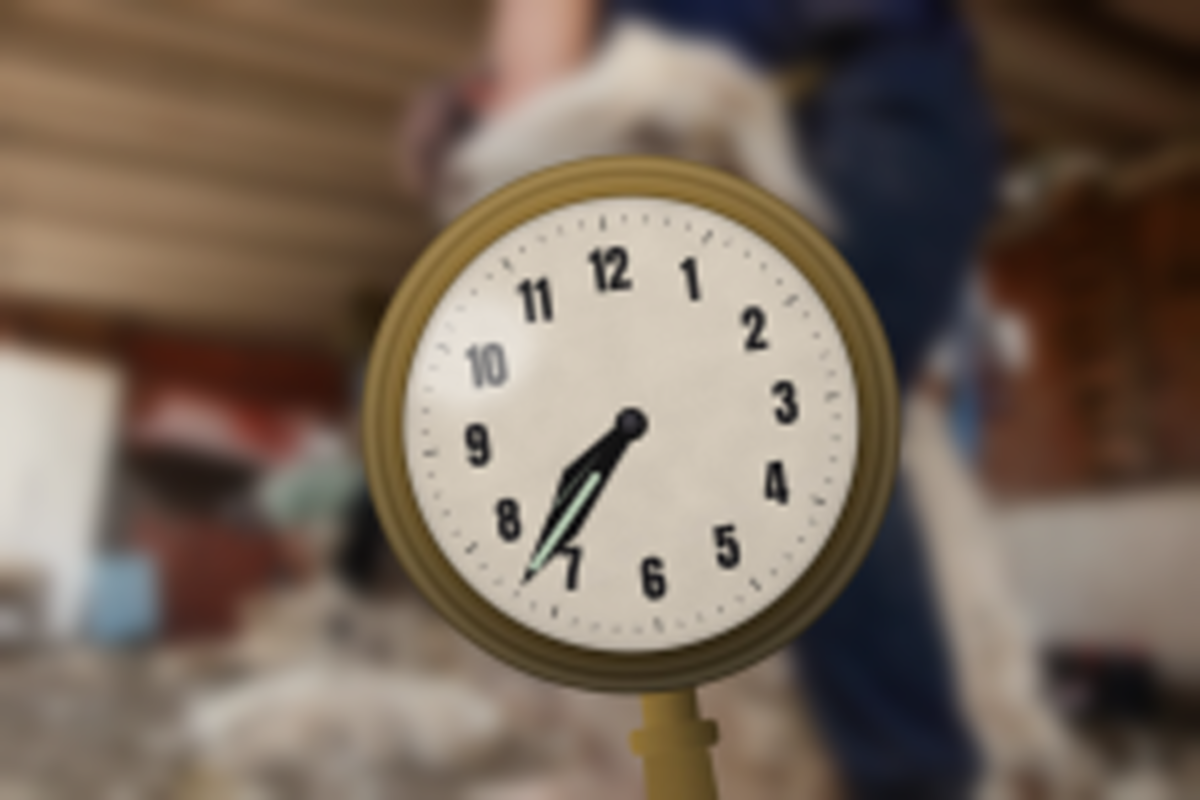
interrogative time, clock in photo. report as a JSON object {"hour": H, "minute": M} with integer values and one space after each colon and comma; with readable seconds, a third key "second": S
{"hour": 7, "minute": 37}
